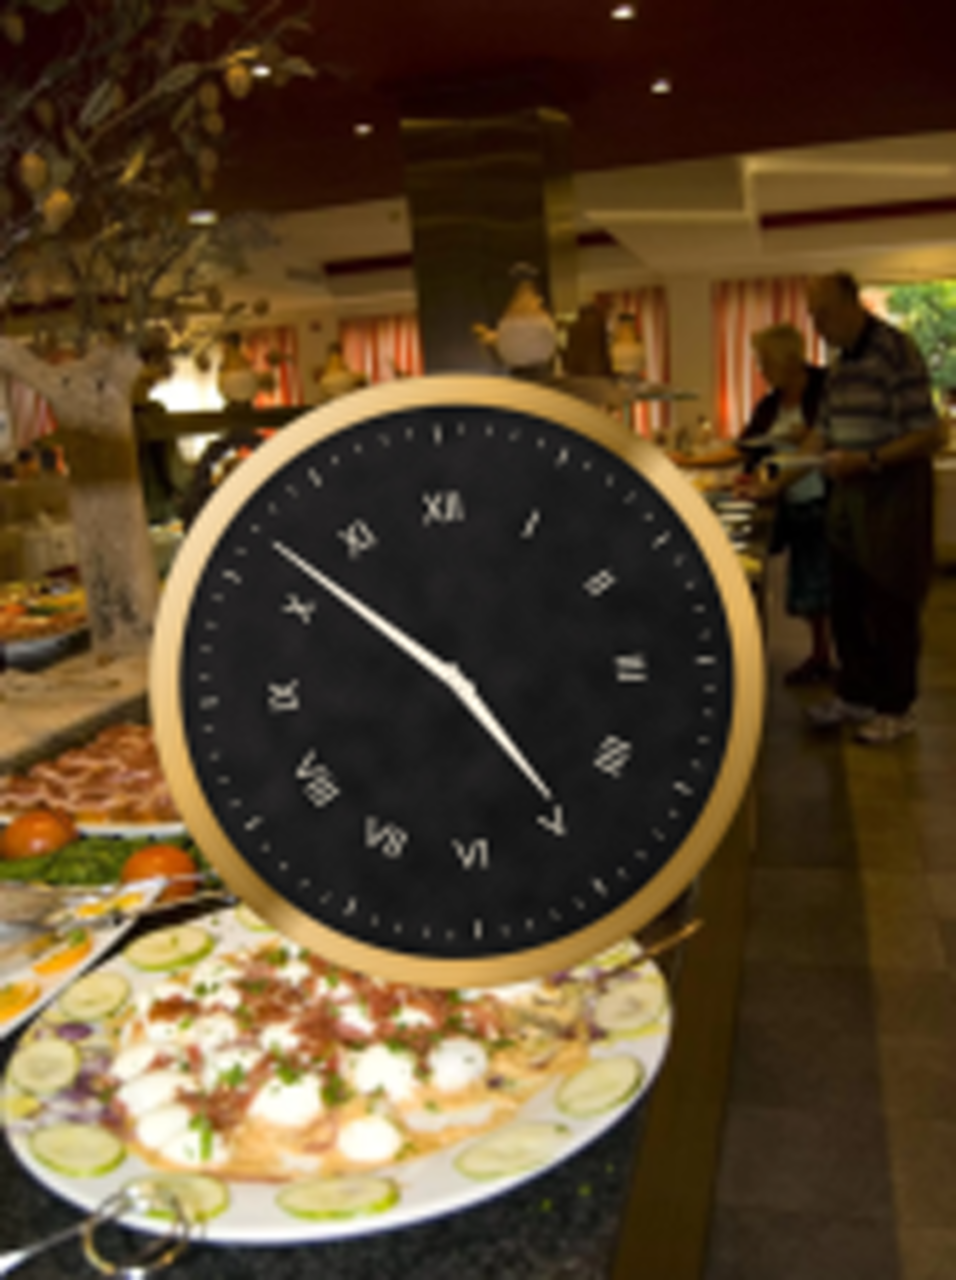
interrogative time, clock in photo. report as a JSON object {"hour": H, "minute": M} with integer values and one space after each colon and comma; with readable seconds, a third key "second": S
{"hour": 4, "minute": 52}
